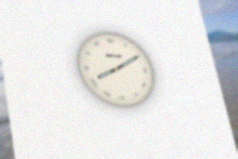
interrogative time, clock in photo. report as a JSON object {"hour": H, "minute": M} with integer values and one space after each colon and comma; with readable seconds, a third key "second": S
{"hour": 8, "minute": 10}
